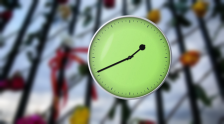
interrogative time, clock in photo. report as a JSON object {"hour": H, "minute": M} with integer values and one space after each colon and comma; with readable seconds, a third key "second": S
{"hour": 1, "minute": 41}
